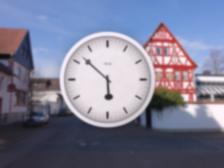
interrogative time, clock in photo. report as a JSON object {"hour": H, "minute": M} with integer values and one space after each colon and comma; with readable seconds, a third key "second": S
{"hour": 5, "minute": 52}
